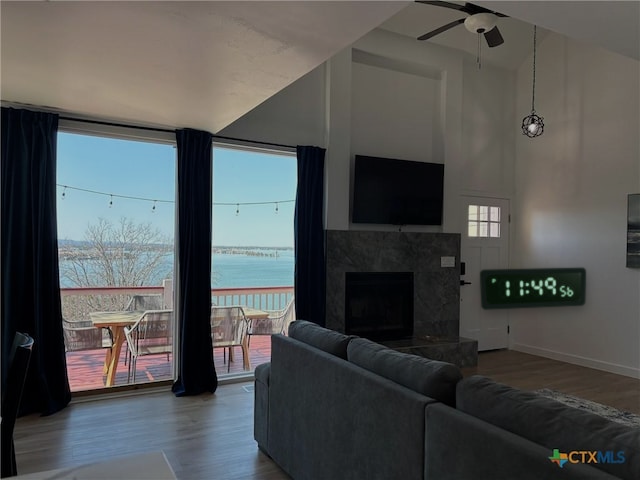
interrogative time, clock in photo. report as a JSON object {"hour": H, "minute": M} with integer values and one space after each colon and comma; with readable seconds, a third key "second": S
{"hour": 11, "minute": 49, "second": 56}
